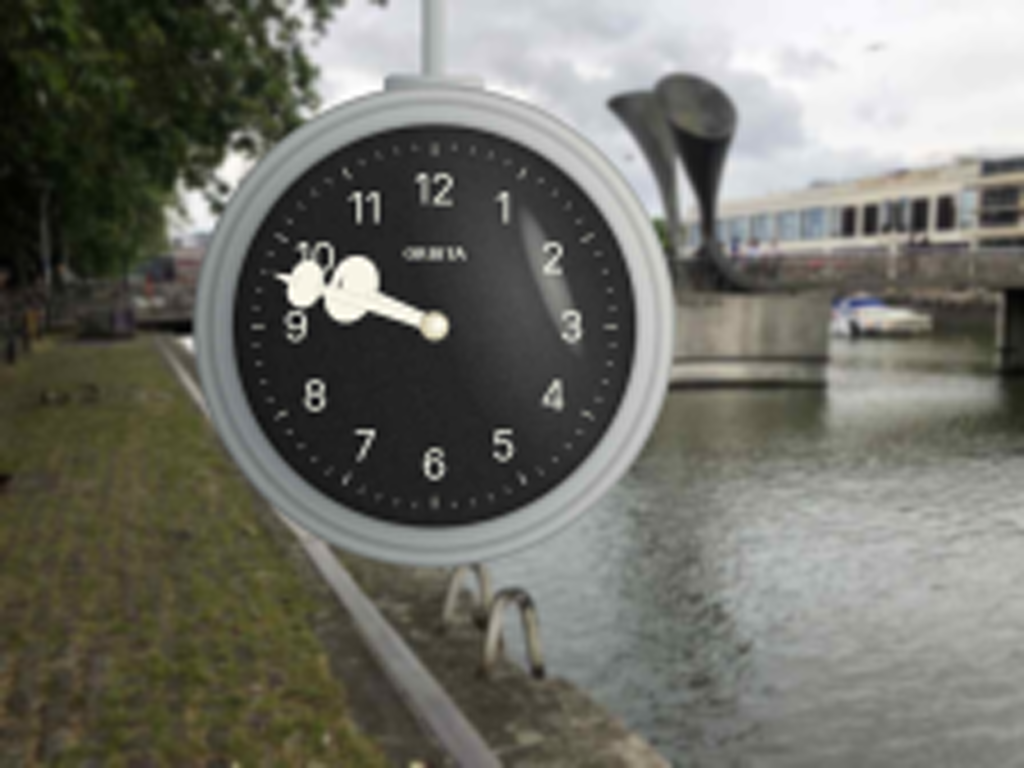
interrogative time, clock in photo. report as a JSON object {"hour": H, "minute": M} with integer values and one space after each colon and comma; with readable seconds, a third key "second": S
{"hour": 9, "minute": 48}
